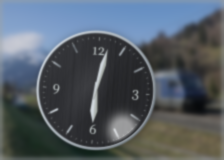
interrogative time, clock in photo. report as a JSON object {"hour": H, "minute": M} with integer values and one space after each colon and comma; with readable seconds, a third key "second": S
{"hour": 6, "minute": 2}
